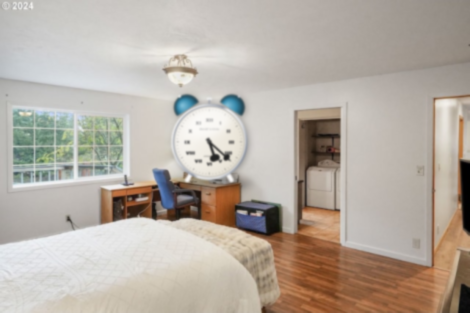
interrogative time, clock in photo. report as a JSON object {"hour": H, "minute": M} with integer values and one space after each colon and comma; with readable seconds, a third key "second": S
{"hour": 5, "minute": 22}
